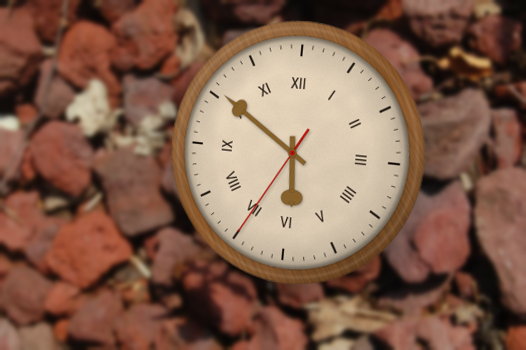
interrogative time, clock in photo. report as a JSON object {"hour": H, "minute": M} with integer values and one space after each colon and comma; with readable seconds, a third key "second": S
{"hour": 5, "minute": 50, "second": 35}
